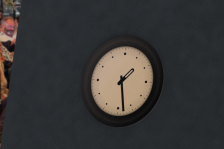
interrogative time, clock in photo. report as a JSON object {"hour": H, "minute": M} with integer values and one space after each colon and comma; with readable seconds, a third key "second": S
{"hour": 1, "minute": 28}
